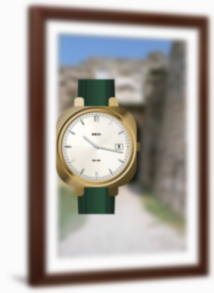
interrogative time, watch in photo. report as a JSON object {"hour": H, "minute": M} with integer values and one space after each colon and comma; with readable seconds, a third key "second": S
{"hour": 10, "minute": 17}
